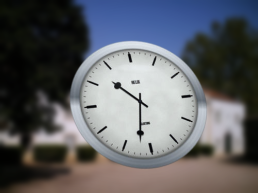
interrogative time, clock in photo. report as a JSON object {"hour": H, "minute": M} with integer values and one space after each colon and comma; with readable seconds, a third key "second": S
{"hour": 10, "minute": 32}
